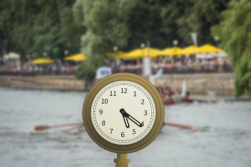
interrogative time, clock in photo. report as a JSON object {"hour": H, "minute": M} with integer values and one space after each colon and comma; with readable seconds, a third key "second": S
{"hour": 5, "minute": 21}
